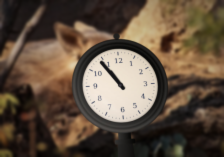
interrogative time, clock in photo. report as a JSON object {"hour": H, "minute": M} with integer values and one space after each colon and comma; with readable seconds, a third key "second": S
{"hour": 10, "minute": 54}
